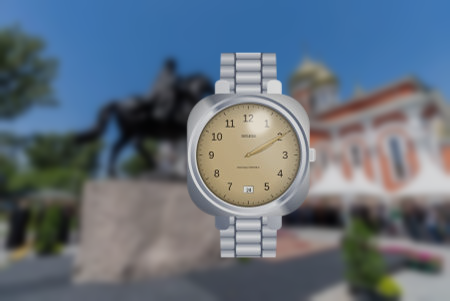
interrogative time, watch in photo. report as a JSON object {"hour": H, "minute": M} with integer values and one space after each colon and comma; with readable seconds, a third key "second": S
{"hour": 2, "minute": 10}
